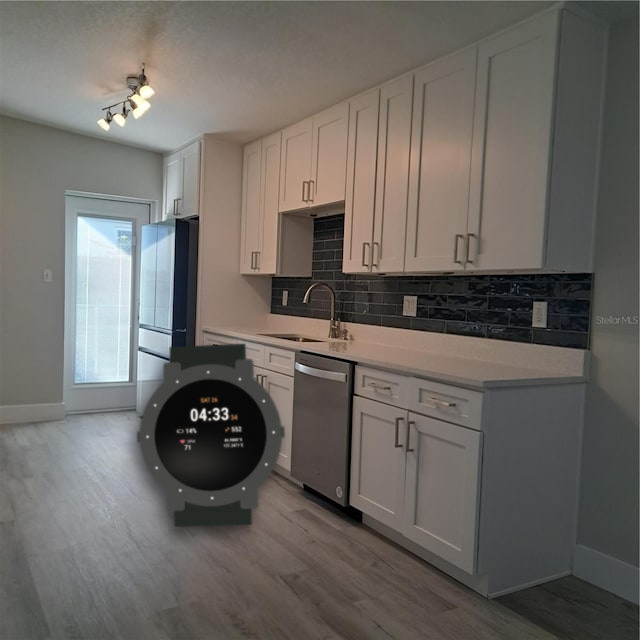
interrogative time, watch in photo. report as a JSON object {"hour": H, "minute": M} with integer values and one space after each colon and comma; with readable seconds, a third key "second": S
{"hour": 4, "minute": 33}
